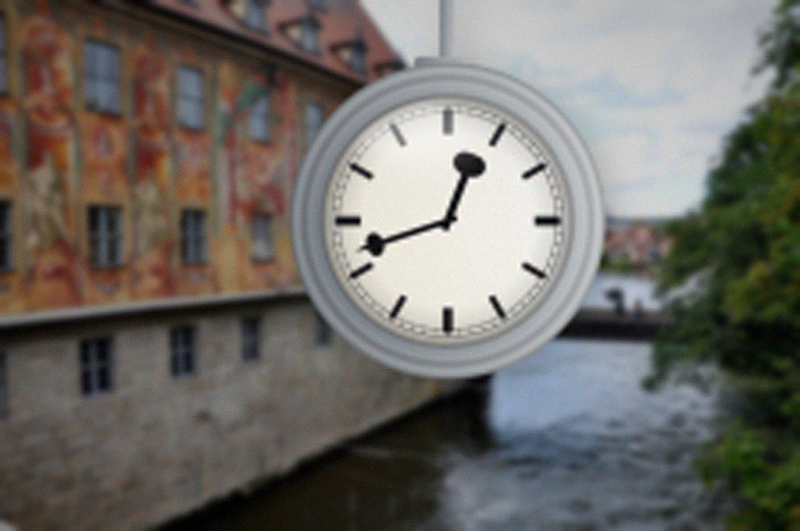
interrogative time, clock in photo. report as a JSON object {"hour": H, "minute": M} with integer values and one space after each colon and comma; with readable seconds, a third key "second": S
{"hour": 12, "minute": 42}
